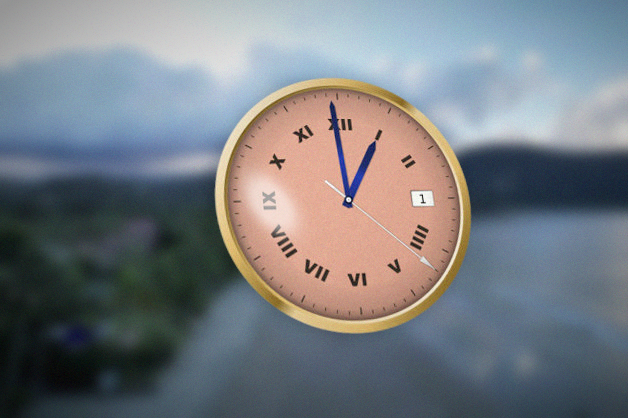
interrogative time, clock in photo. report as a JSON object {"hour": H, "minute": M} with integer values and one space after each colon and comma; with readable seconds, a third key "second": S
{"hour": 12, "minute": 59, "second": 22}
